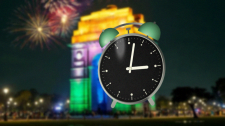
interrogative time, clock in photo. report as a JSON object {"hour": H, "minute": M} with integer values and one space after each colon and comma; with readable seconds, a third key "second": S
{"hour": 3, "minute": 2}
